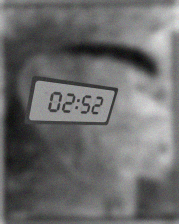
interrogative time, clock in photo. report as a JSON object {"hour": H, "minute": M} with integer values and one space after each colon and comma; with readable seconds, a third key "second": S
{"hour": 2, "minute": 52}
